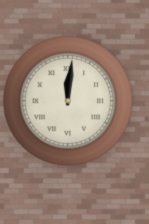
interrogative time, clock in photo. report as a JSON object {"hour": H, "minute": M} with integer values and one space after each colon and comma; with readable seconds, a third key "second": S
{"hour": 12, "minute": 1}
